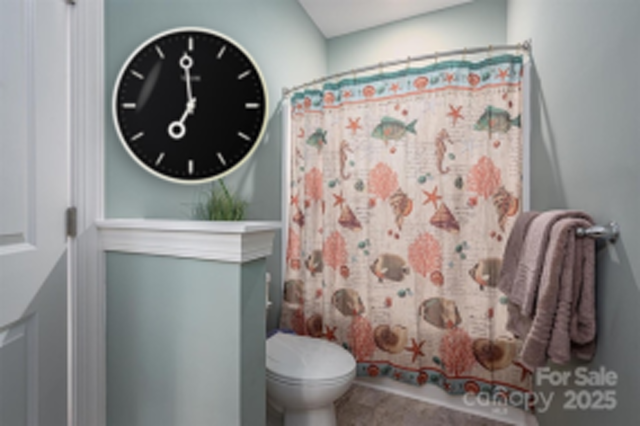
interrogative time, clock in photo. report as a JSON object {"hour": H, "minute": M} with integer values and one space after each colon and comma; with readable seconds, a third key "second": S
{"hour": 6, "minute": 59}
